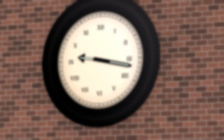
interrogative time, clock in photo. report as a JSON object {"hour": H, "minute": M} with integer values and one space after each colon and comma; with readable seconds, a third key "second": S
{"hour": 9, "minute": 17}
